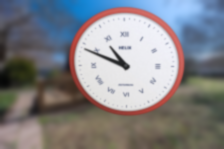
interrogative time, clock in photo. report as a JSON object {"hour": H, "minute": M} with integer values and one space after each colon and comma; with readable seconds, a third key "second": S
{"hour": 10, "minute": 49}
